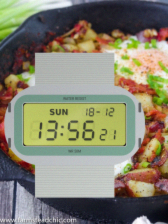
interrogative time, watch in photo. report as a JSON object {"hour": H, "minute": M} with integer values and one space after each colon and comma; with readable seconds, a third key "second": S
{"hour": 13, "minute": 56, "second": 21}
